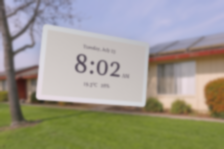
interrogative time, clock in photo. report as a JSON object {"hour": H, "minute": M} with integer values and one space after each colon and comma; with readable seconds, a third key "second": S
{"hour": 8, "minute": 2}
